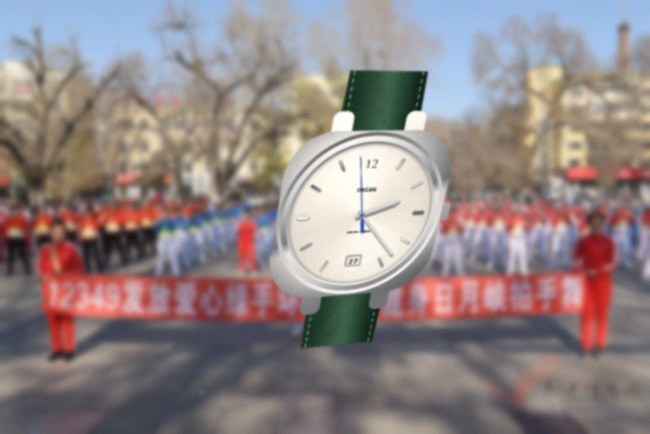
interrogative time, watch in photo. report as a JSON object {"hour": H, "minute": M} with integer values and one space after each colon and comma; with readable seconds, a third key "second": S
{"hour": 2, "minute": 22, "second": 58}
